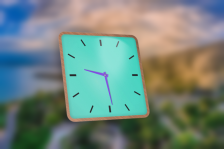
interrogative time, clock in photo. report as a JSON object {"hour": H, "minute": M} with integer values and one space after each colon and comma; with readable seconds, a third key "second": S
{"hour": 9, "minute": 29}
